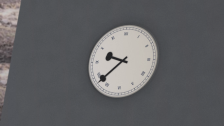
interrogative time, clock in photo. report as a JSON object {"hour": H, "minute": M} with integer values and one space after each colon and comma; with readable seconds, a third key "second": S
{"hour": 9, "minute": 38}
